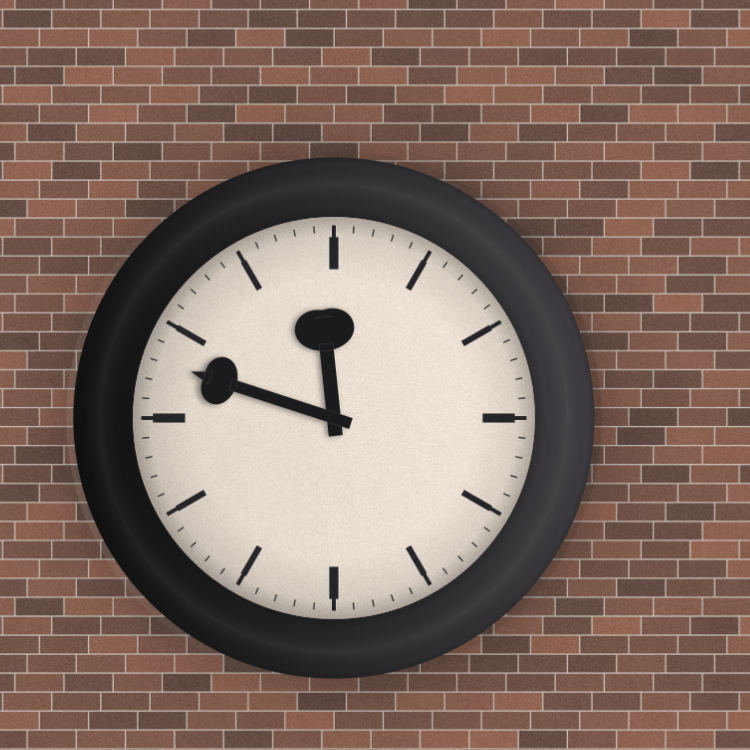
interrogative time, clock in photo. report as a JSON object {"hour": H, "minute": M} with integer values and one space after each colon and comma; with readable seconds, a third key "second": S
{"hour": 11, "minute": 48}
